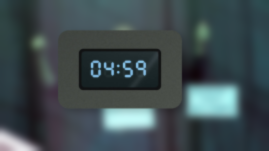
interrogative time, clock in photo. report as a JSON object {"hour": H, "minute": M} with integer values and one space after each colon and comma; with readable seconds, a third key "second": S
{"hour": 4, "minute": 59}
